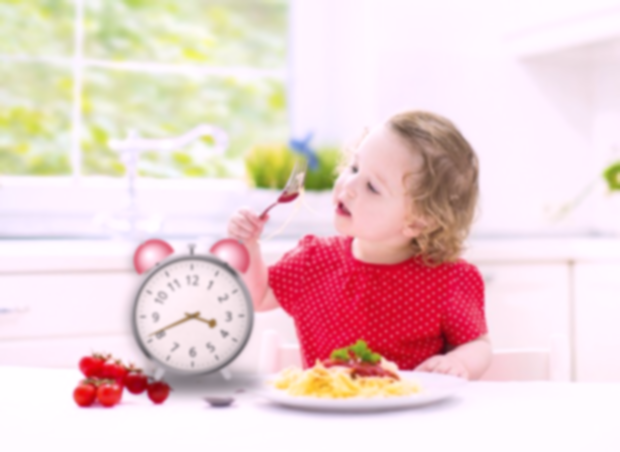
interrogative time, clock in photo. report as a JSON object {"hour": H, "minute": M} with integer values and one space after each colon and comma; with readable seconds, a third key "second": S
{"hour": 3, "minute": 41}
